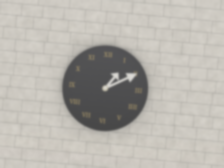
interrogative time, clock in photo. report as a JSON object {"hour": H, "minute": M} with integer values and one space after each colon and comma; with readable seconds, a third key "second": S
{"hour": 1, "minute": 10}
